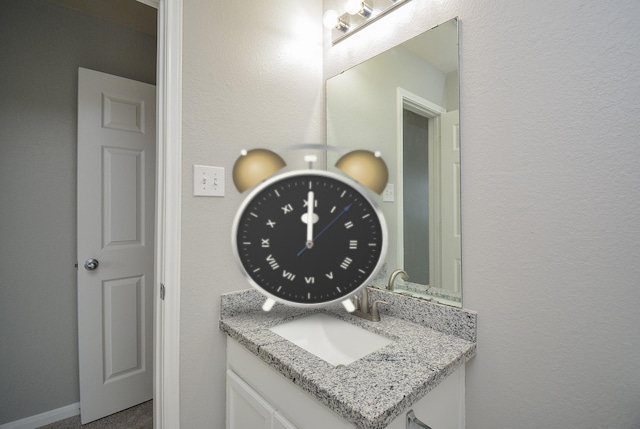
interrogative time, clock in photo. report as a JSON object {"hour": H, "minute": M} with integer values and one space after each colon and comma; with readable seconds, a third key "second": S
{"hour": 12, "minute": 0, "second": 7}
